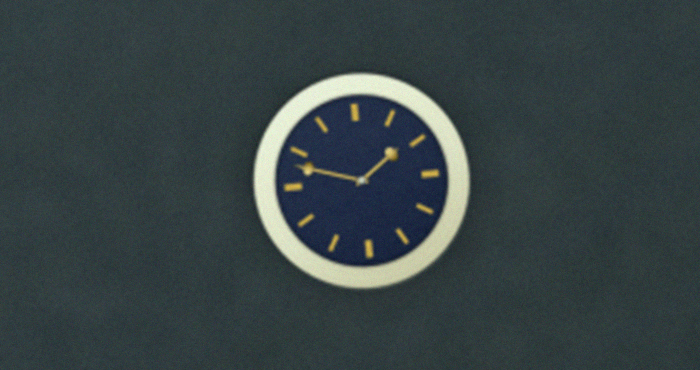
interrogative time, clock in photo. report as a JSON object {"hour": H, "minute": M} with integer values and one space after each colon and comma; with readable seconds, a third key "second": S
{"hour": 1, "minute": 48}
